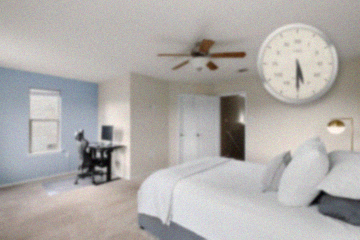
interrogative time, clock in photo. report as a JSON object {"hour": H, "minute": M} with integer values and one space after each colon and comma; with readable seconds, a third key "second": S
{"hour": 5, "minute": 30}
